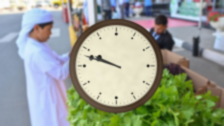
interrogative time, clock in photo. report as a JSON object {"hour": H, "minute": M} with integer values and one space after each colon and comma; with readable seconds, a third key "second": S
{"hour": 9, "minute": 48}
